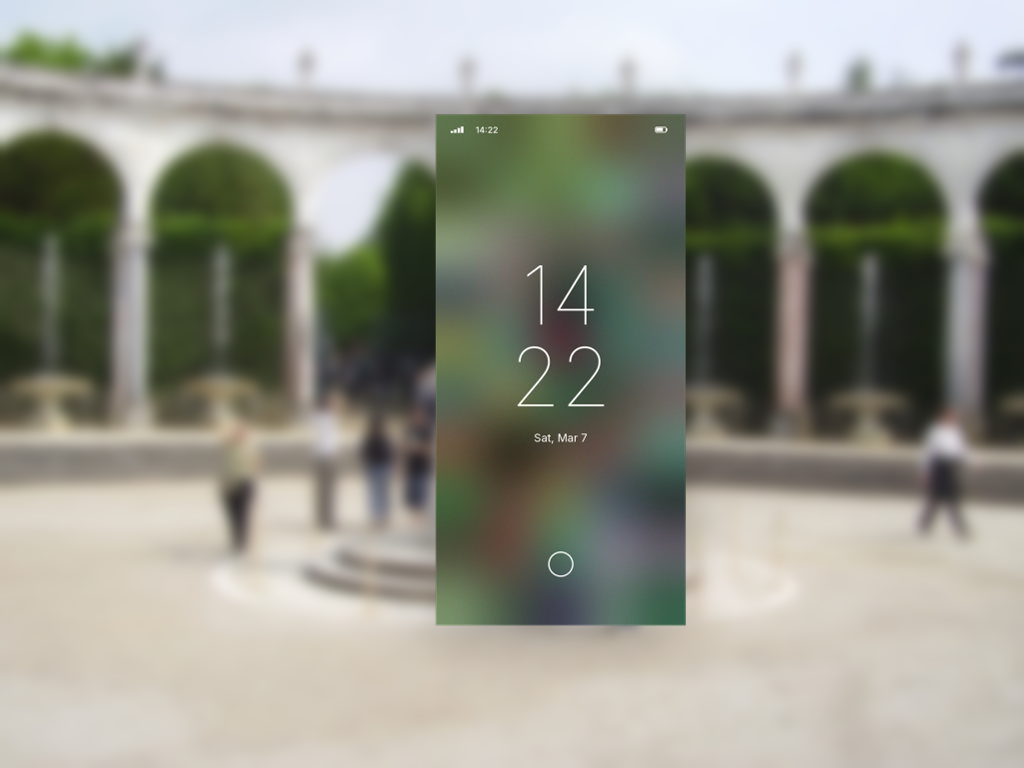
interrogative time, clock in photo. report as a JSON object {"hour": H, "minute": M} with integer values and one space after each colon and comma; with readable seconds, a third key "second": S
{"hour": 14, "minute": 22}
